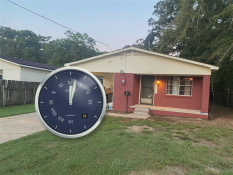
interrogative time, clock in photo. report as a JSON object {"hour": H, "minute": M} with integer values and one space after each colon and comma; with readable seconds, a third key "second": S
{"hour": 12, "minute": 2}
